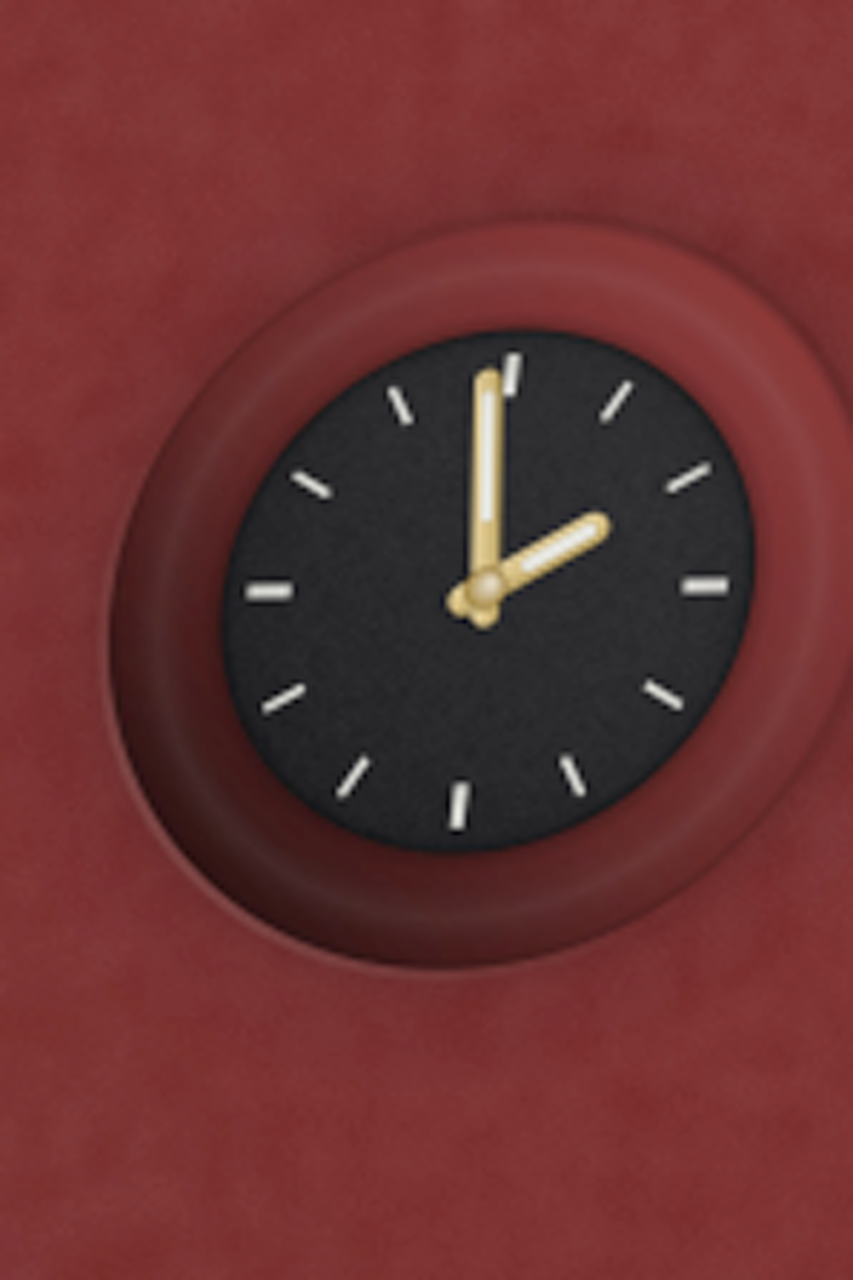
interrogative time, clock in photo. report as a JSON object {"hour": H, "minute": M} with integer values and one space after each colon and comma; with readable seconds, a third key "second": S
{"hour": 1, "minute": 59}
